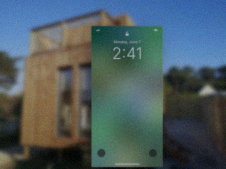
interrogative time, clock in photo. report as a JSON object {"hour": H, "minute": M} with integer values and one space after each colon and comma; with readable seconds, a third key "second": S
{"hour": 2, "minute": 41}
